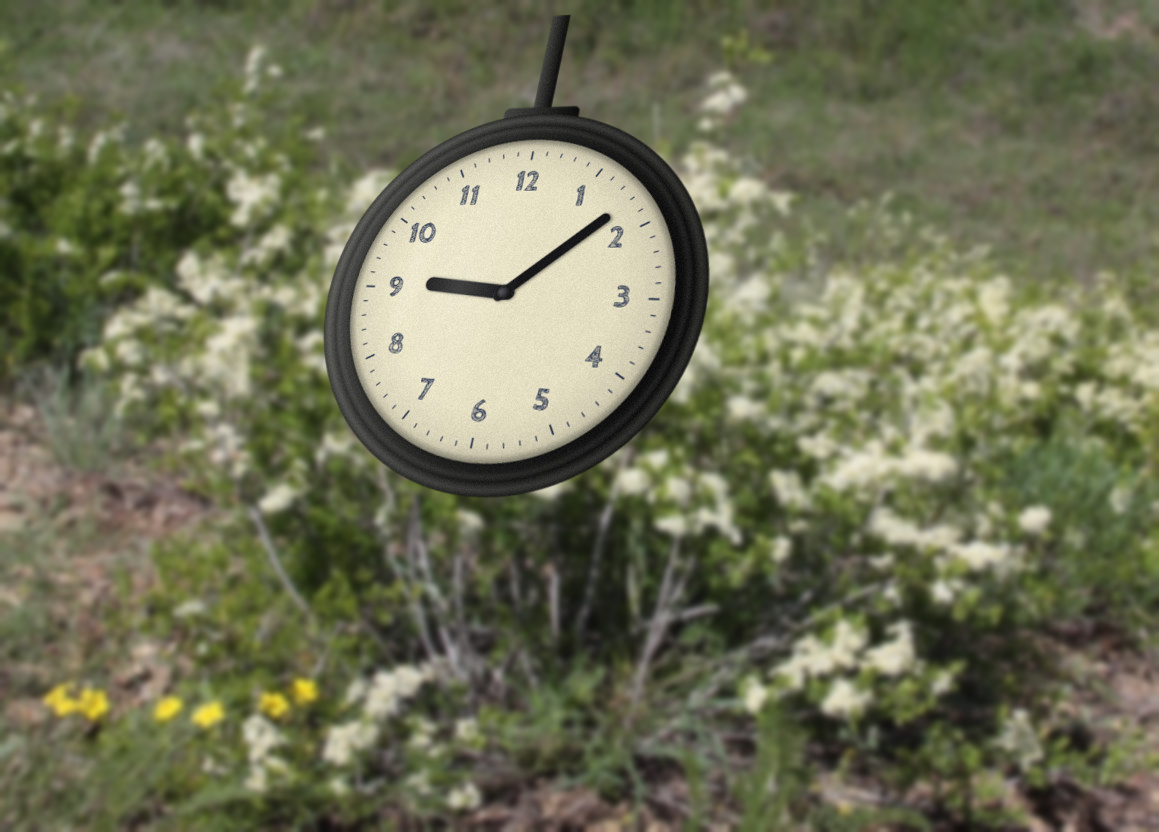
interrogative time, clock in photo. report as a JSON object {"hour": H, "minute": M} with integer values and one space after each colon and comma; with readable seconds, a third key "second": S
{"hour": 9, "minute": 8}
